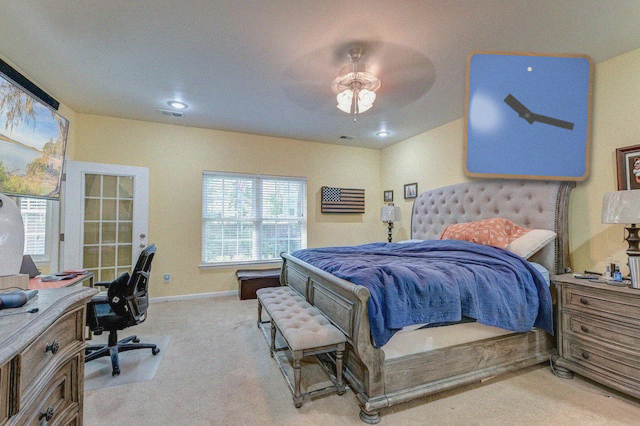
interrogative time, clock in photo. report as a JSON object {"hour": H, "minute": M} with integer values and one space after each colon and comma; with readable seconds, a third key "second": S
{"hour": 10, "minute": 17}
